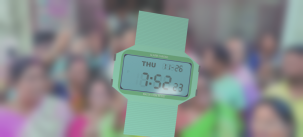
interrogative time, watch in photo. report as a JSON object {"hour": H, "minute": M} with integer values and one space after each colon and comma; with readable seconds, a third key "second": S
{"hour": 7, "minute": 52, "second": 23}
